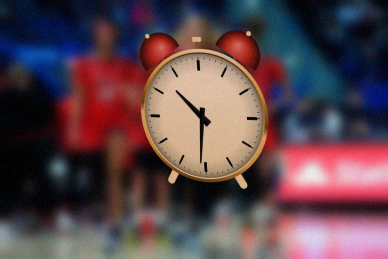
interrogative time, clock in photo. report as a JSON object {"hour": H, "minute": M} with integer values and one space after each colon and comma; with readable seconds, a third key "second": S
{"hour": 10, "minute": 31}
